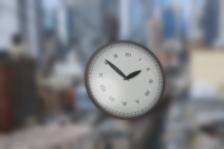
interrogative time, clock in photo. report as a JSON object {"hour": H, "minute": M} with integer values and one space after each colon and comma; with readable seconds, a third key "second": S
{"hour": 1, "minute": 51}
